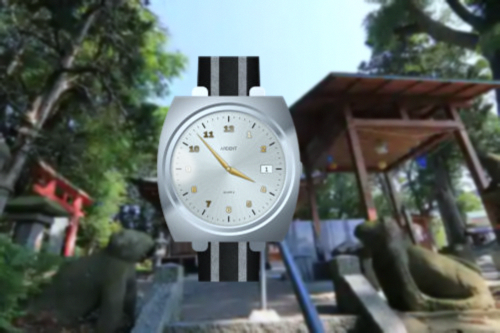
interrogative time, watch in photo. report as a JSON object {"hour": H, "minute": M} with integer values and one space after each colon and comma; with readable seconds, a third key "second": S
{"hour": 3, "minute": 53}
